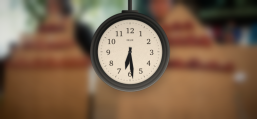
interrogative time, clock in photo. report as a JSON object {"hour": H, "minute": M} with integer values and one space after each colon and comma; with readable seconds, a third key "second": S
{"hour": 6, "minute": 29}
